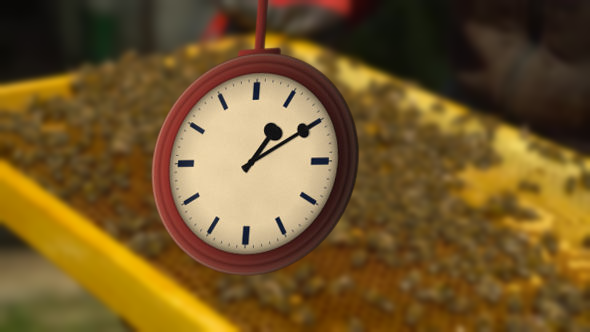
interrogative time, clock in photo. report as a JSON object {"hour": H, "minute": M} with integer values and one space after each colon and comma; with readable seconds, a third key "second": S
{"hour": 1, "minute": 10}
